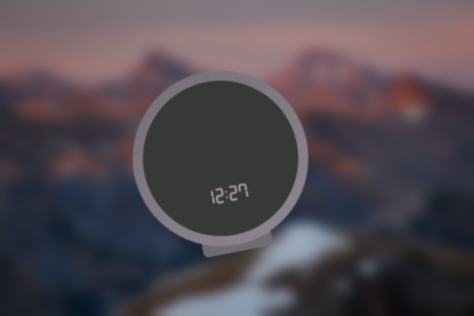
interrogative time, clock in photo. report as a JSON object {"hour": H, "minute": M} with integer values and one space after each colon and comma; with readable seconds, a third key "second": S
{"hour": 12, "minute": 27}
